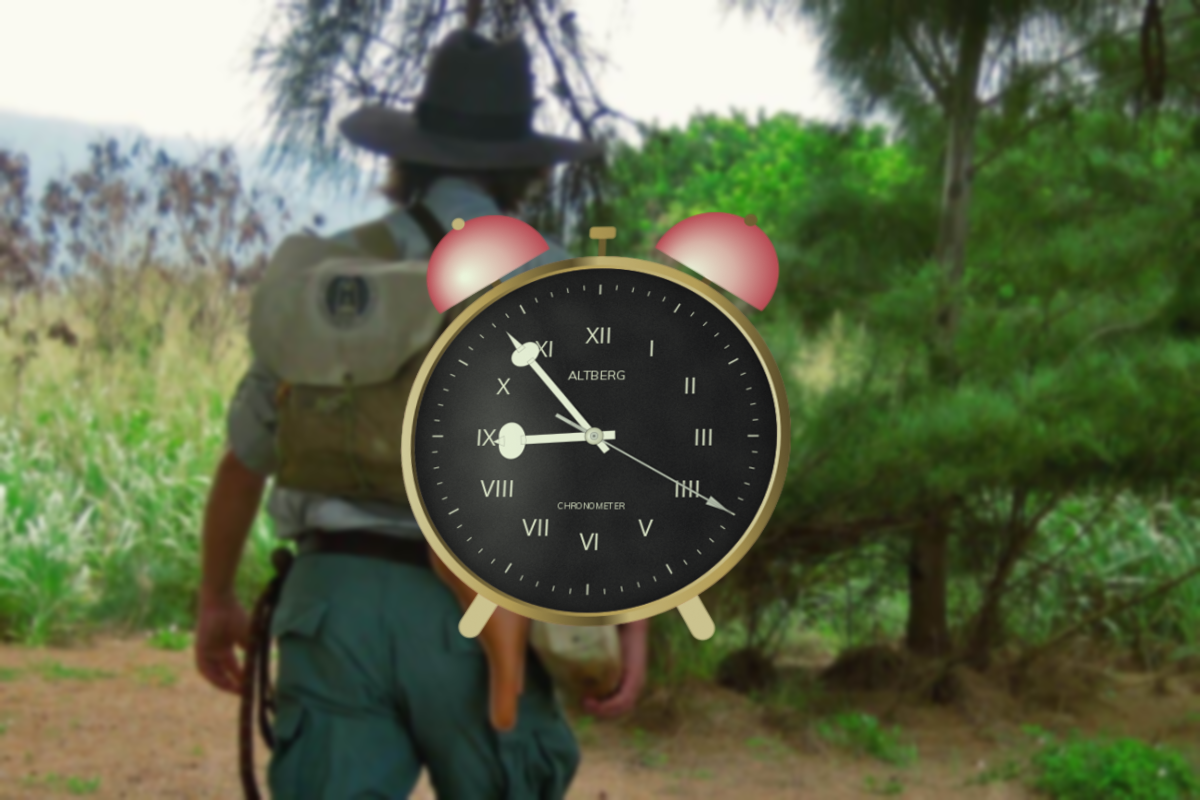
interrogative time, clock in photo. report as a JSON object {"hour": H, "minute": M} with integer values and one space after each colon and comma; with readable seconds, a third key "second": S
{"hour": 8, "minute": 53, "second": 20}
